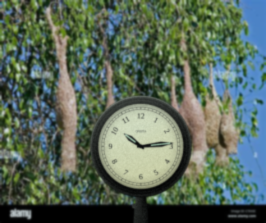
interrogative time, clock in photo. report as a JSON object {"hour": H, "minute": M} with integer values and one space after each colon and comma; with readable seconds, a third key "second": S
{"hour": 10, "minute": 14}
